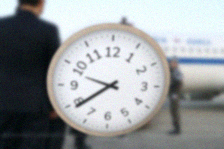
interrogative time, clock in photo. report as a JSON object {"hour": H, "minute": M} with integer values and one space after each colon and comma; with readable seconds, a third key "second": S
{"hour": 9, "minute": 39}
